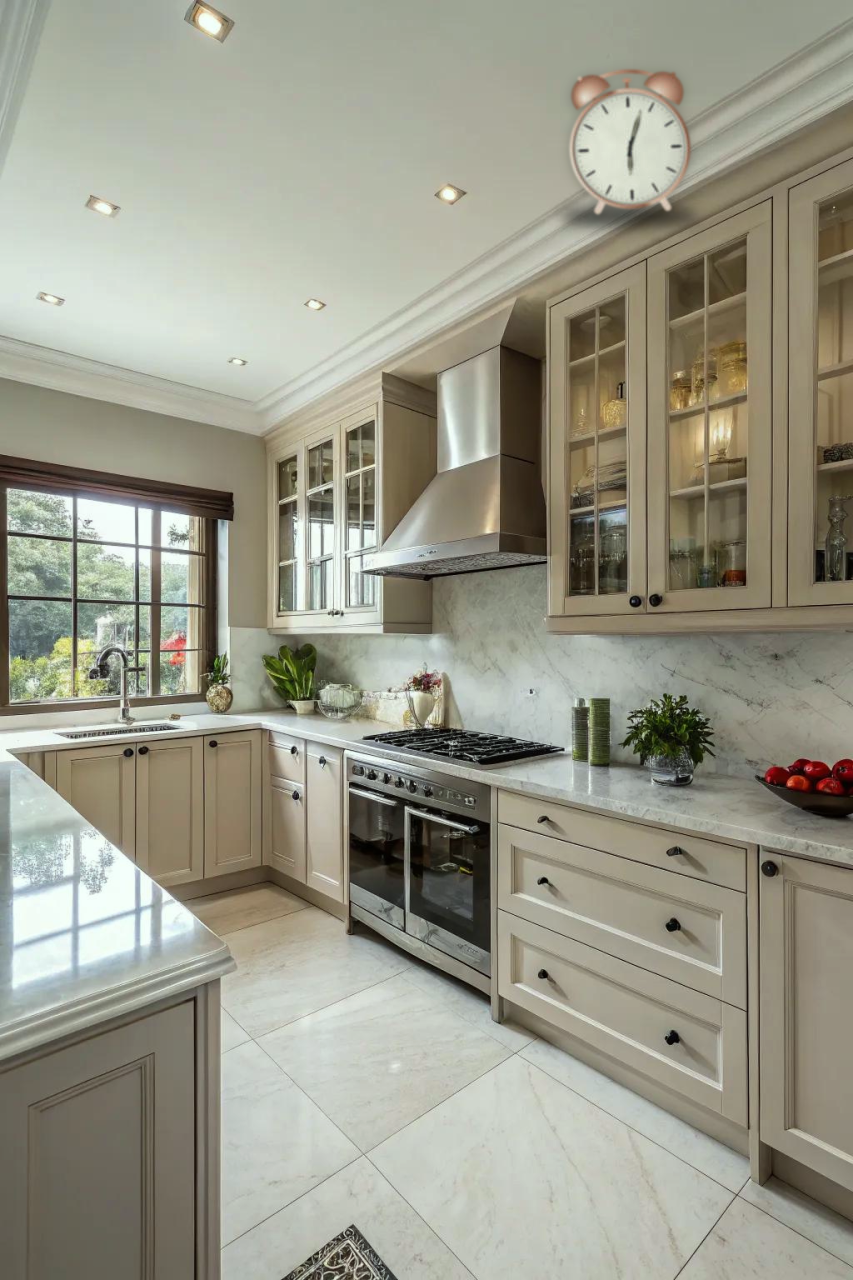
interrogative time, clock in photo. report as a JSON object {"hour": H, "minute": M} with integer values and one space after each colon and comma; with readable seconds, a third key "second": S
{"hour": 6, "minute": 3}
